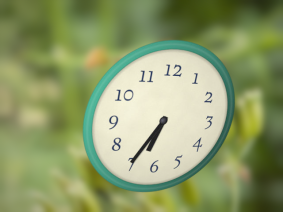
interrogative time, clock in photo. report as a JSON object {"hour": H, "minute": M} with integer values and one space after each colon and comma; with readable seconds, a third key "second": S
{"hour": 6, "minute": 35}
